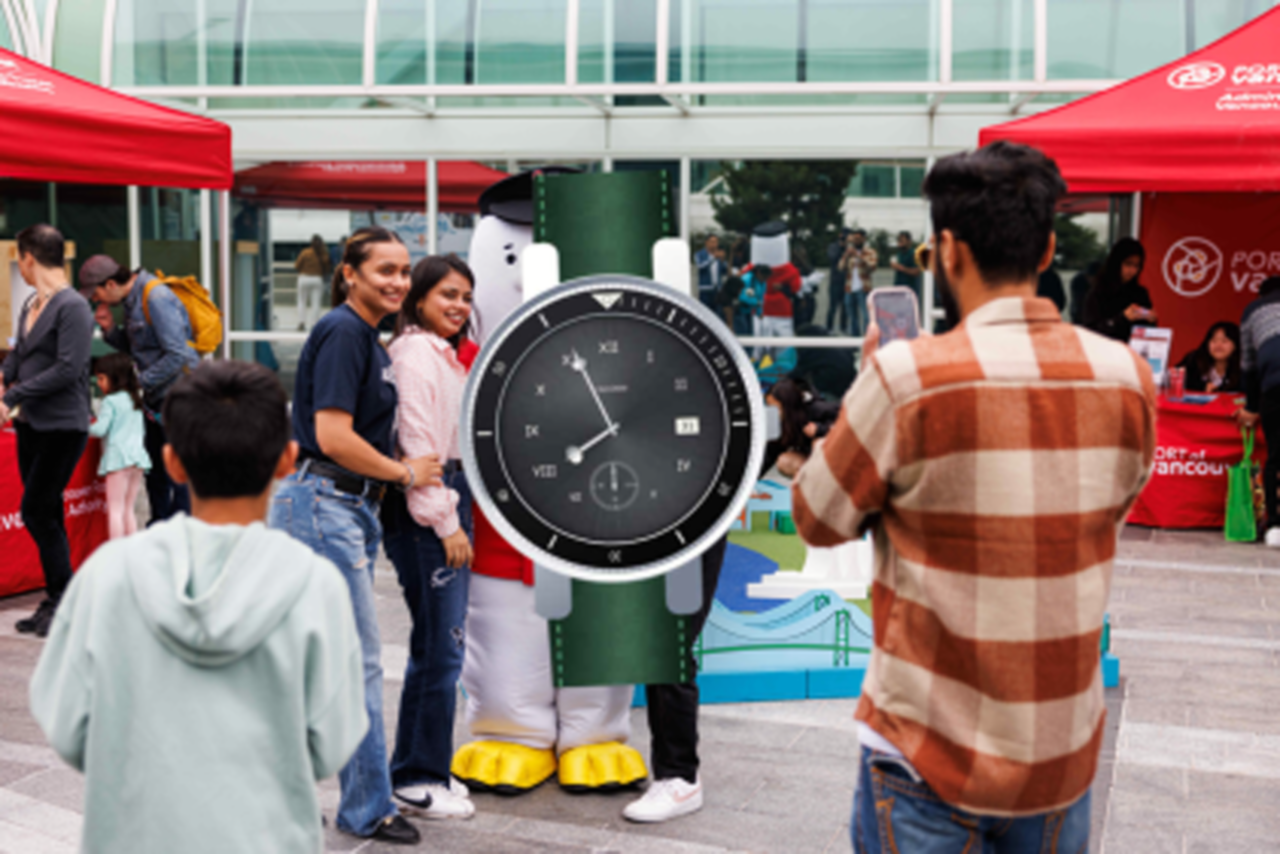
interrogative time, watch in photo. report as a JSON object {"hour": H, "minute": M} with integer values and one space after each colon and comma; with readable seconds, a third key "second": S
{"hour": 7, "minute": 56}
